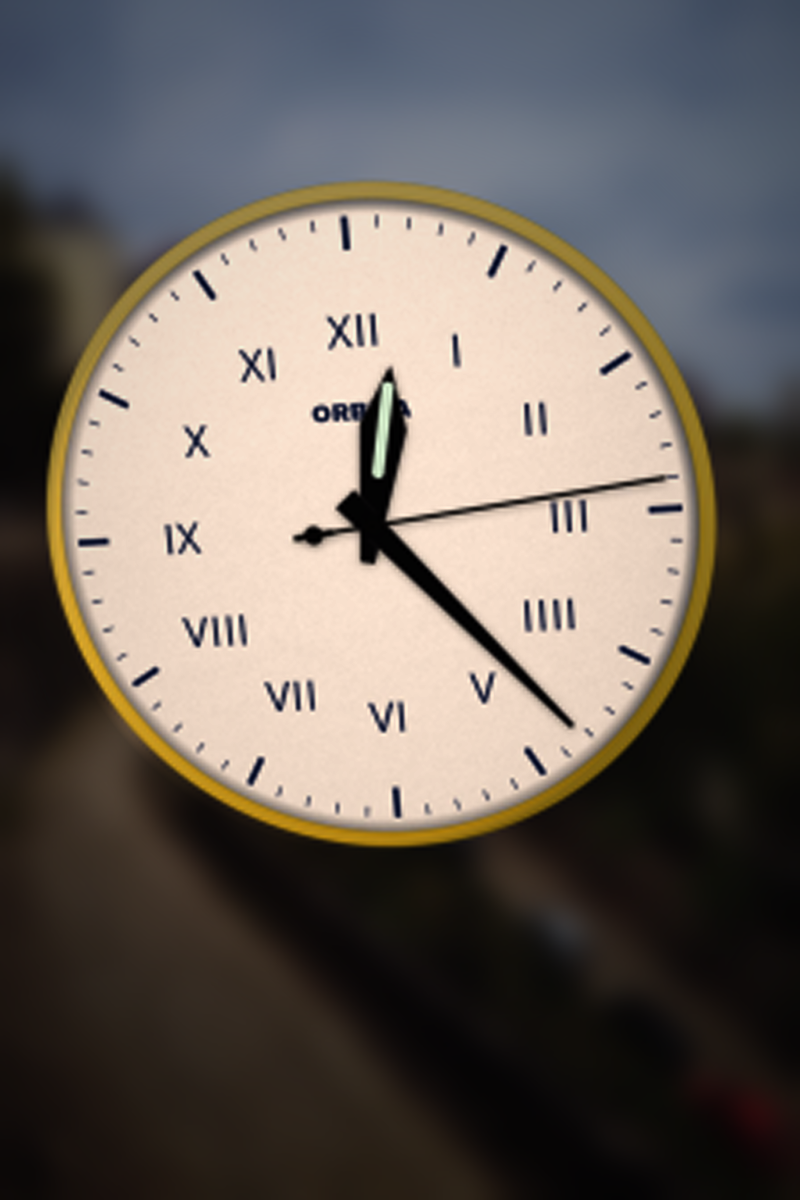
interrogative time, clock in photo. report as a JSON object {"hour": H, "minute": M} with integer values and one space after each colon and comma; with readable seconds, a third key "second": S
{"hour": 12, "minute": 23, "second": 14}
